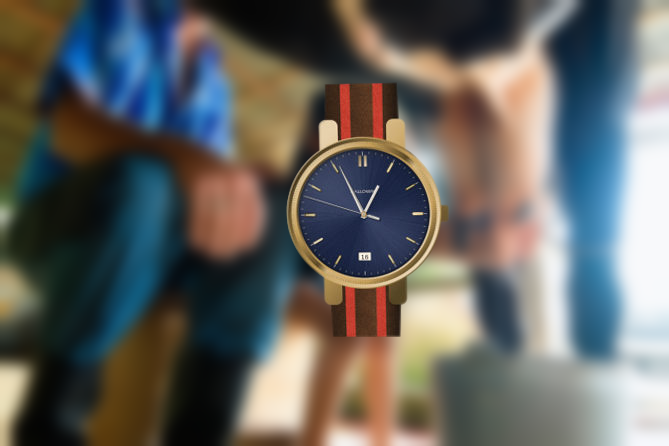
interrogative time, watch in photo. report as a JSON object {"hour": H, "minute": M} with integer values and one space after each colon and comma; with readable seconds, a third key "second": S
{"hour": 12, "minute": 55, "second": 48}
